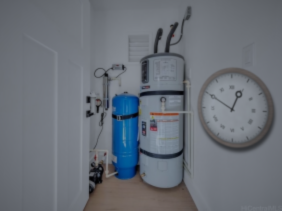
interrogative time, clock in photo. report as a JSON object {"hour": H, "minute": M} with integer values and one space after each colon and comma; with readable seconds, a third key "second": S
{"hour": 12, "minute": 50}
